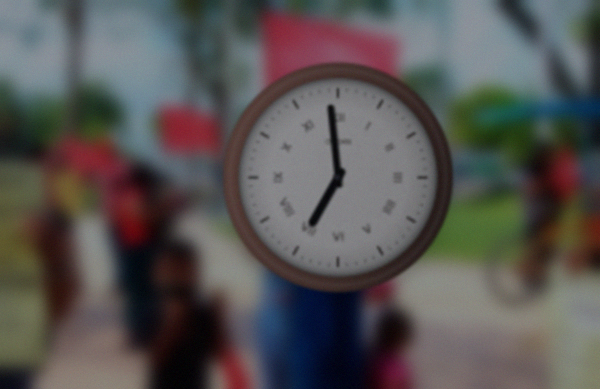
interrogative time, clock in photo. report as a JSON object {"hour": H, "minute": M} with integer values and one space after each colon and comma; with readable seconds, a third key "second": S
{"hour": 6, "minute": 59}
